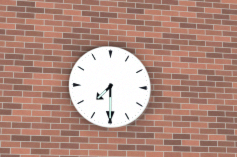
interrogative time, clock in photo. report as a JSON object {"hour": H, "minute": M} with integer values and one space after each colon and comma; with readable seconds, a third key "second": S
{"hour": 7, "minute": 30}
